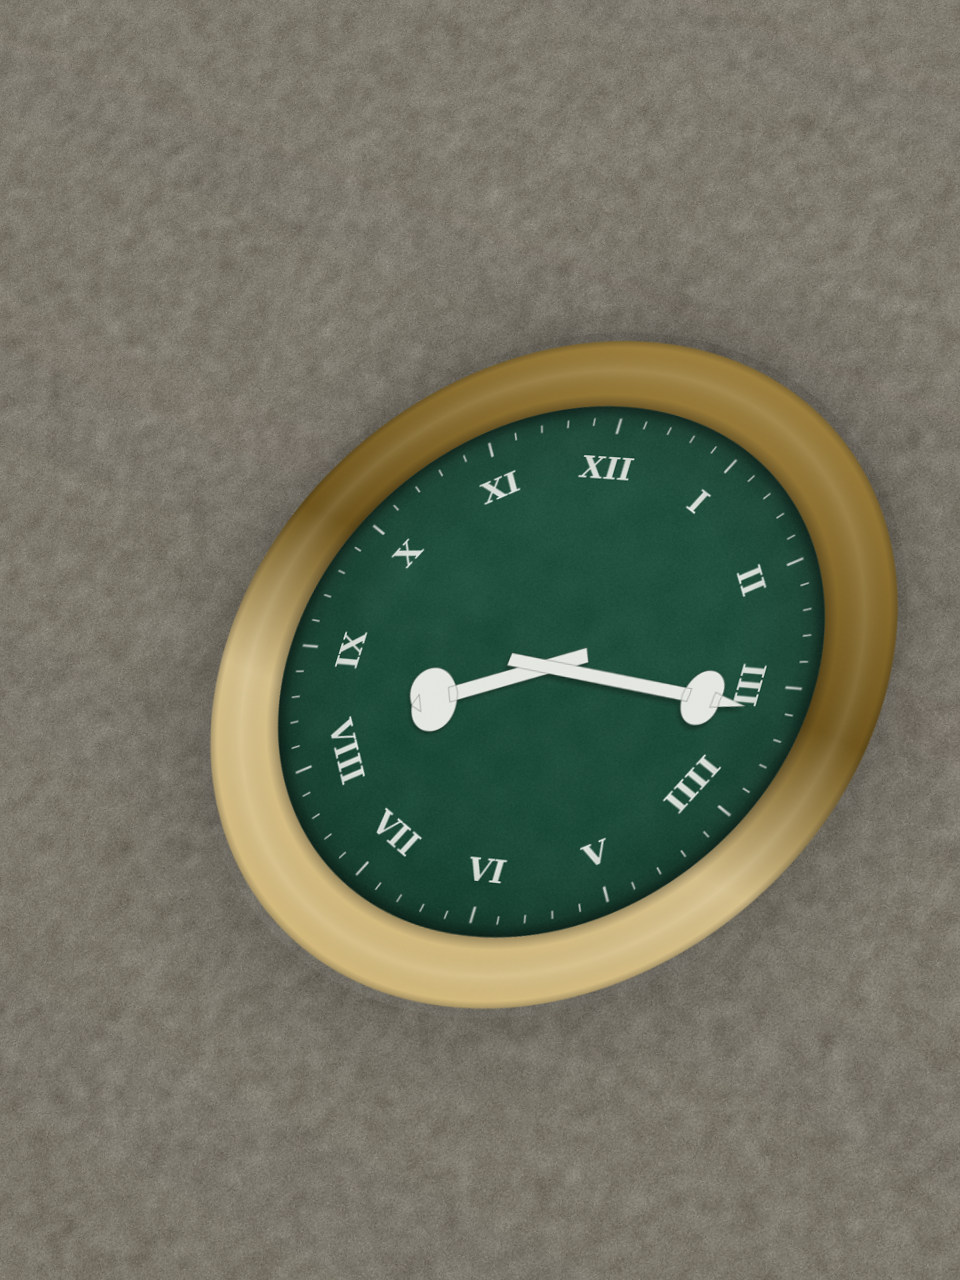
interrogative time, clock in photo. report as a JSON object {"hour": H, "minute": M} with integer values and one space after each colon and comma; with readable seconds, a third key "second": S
{"hour": 8, "minute": 16}
